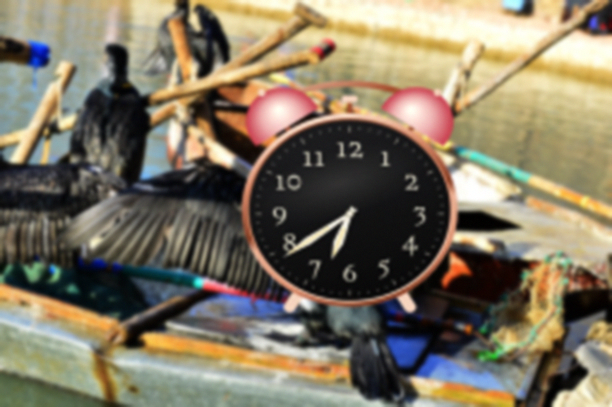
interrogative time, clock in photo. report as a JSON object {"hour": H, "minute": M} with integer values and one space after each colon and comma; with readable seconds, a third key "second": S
{"hour": 6, "minute": 39}
